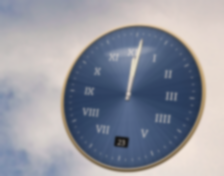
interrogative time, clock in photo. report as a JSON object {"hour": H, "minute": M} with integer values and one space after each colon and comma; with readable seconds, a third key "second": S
{"hour": 12, "minute": 1}
